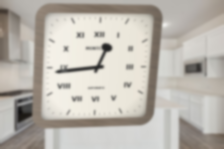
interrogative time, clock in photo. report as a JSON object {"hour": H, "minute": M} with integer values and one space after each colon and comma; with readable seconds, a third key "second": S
{"hour": 12, "minute": 44}
